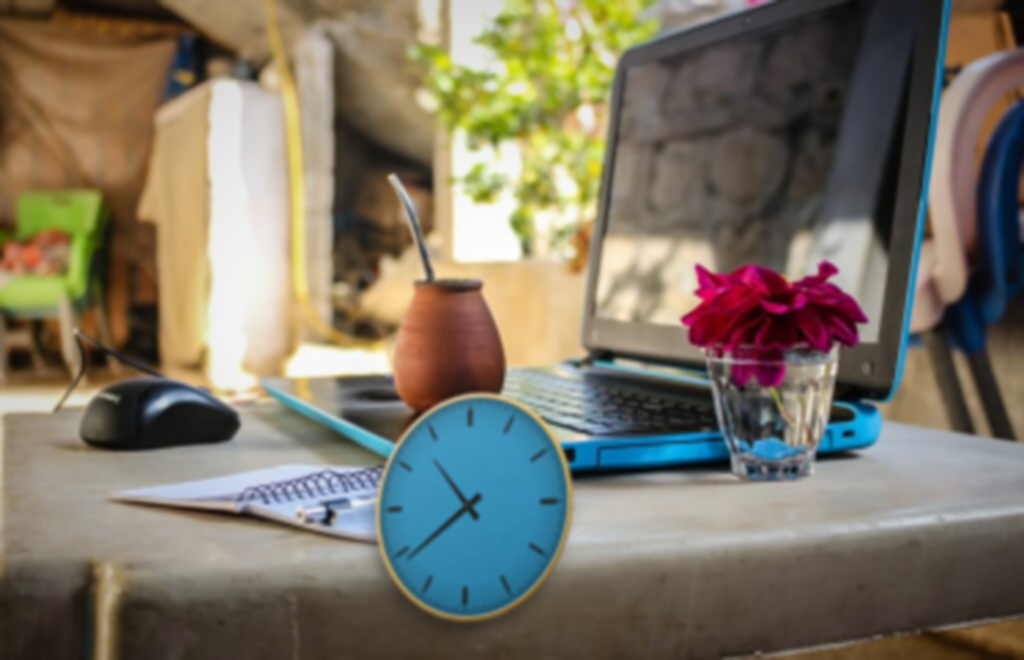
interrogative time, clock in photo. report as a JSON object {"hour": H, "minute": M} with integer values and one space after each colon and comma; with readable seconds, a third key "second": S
{"hour": 10, "minute": 39}
